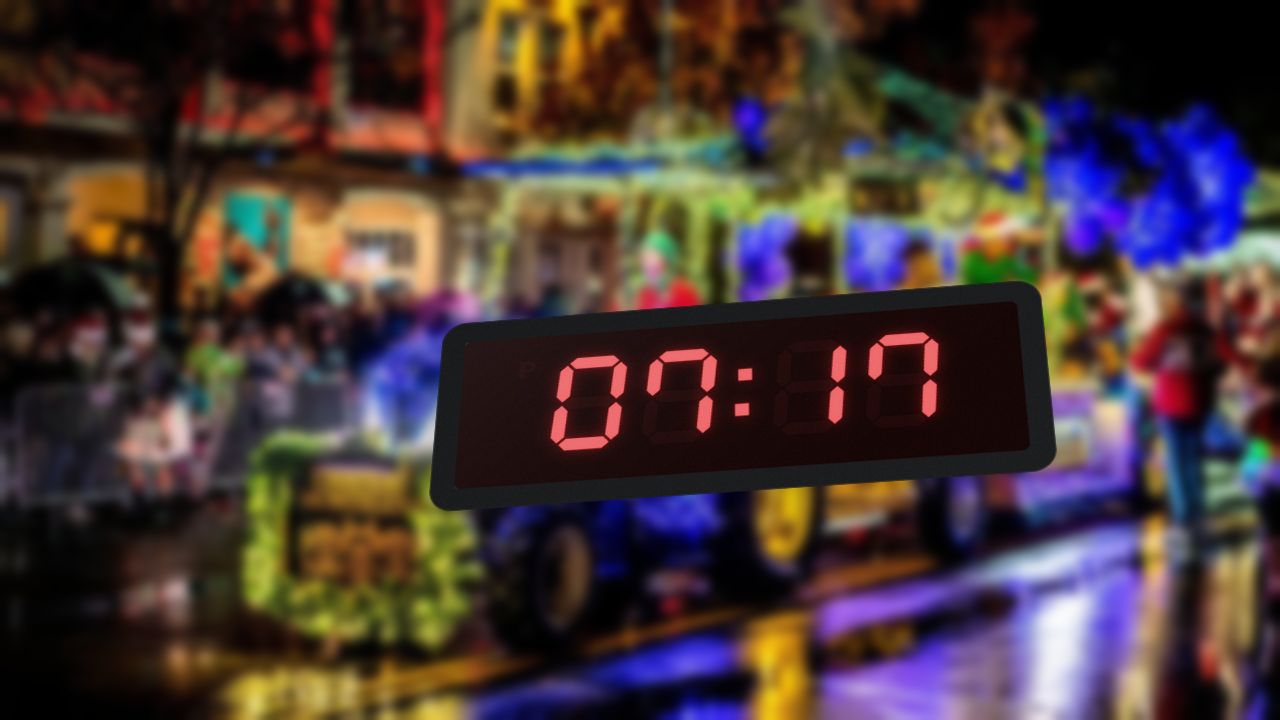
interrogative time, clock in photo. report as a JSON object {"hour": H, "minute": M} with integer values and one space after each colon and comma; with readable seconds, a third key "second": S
{"hour": 7, "minute": 17}
